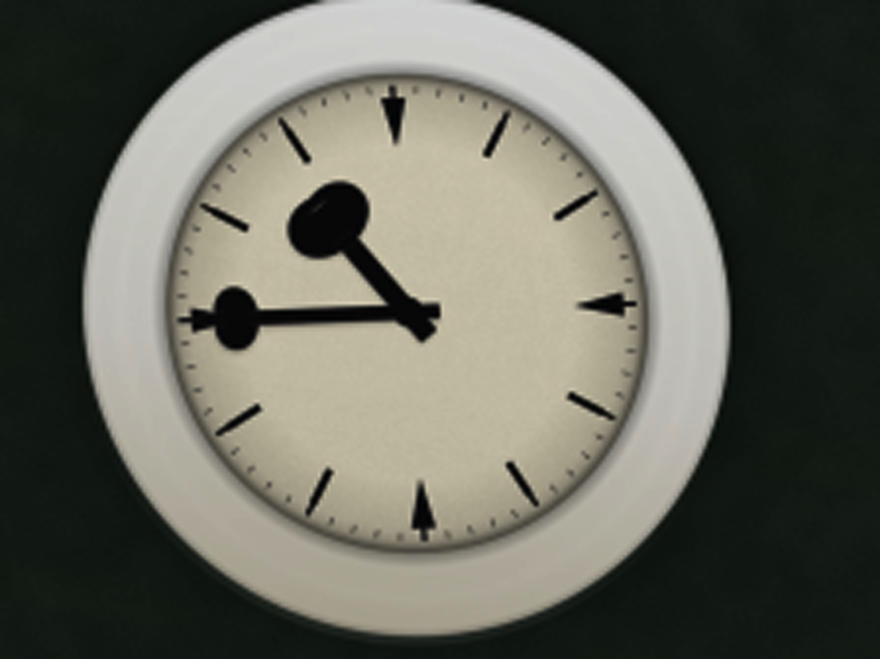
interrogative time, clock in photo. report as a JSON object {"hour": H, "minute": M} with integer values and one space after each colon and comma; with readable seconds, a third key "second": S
{"hour": 10, "minute": 45}
